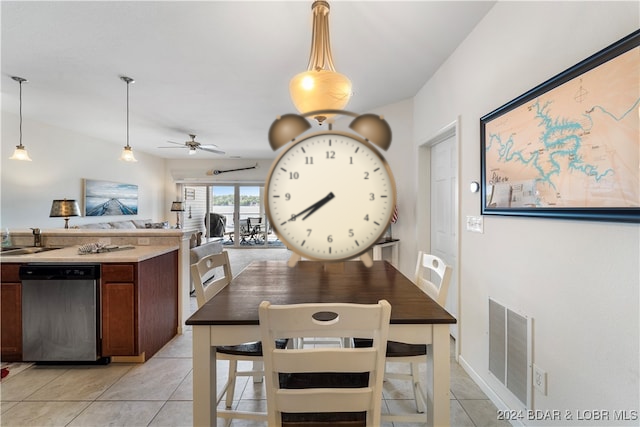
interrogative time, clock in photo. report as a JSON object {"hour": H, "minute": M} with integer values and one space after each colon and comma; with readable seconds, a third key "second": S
{"hour": 7, "minute": 40}
